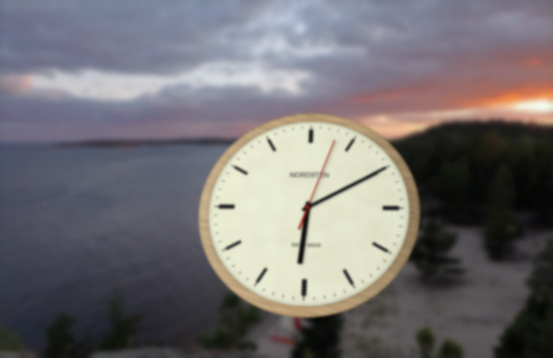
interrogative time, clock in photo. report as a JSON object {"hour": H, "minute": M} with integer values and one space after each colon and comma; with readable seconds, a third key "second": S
{"hour": 6, "minute": 10, "second": 3}
